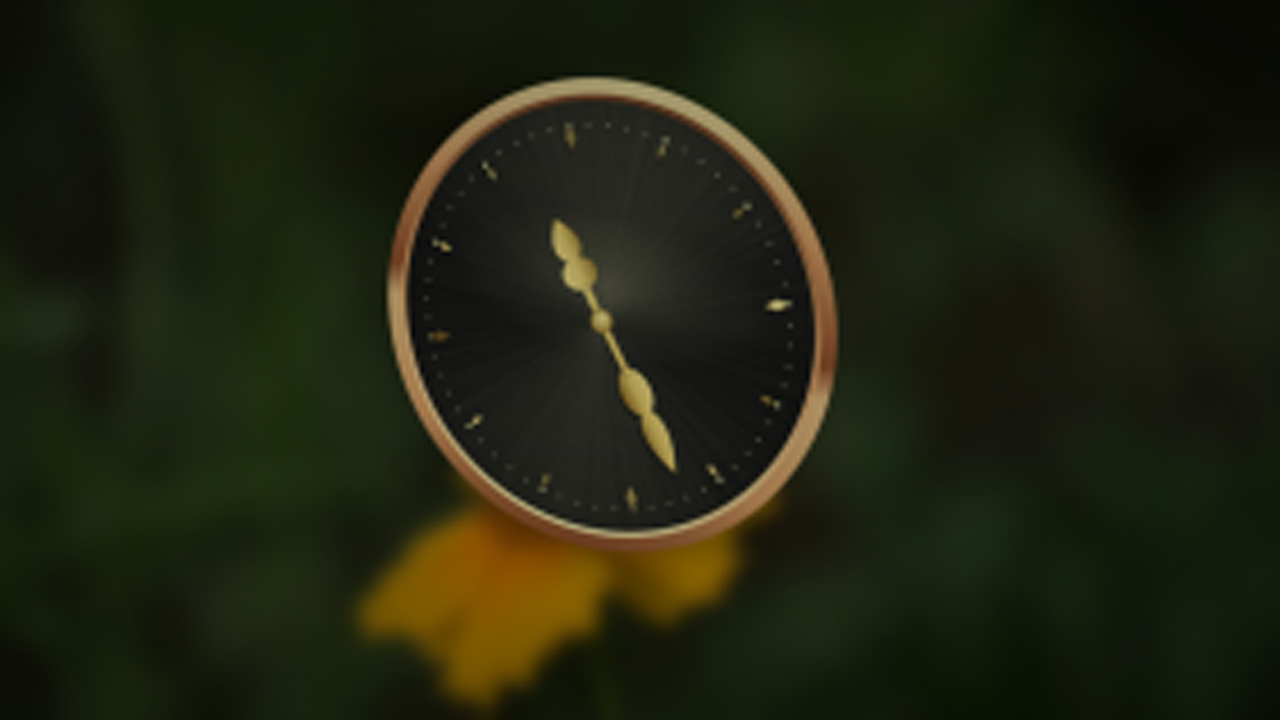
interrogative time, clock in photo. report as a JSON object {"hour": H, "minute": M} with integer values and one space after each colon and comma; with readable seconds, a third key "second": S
{"hour": 11, "minute": 27}
